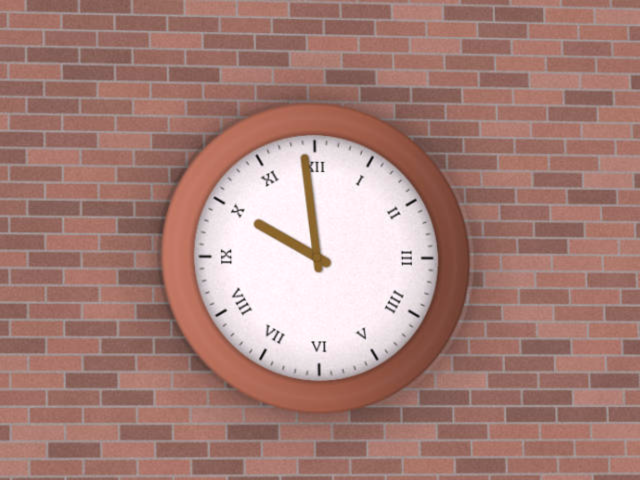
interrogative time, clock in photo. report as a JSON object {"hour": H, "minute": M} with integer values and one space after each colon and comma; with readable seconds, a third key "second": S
{"hour": 9, "minute": 59}
